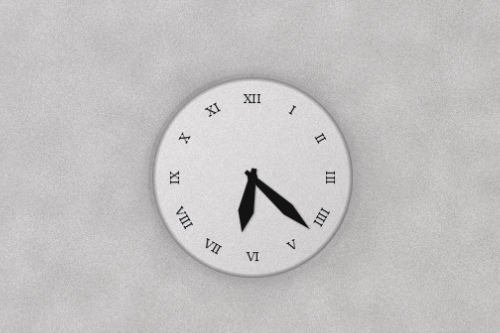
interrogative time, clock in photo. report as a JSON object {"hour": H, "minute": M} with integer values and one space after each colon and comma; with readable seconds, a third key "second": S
{"hour": 6, "minute": 22}
